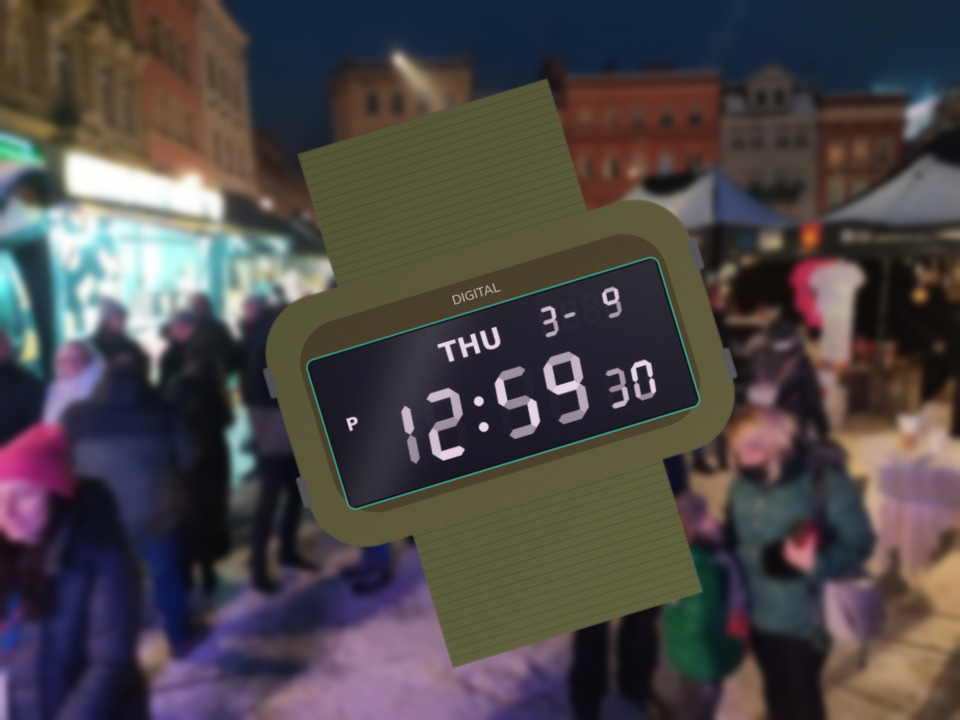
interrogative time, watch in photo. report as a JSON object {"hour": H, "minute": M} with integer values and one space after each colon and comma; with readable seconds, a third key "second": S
{"hour": 12, "minute": 59, "second": 30}
